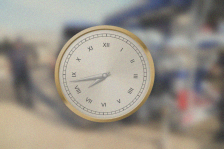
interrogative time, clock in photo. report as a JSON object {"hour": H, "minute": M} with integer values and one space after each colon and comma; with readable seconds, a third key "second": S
{"hour": 7, "minute": 43}
